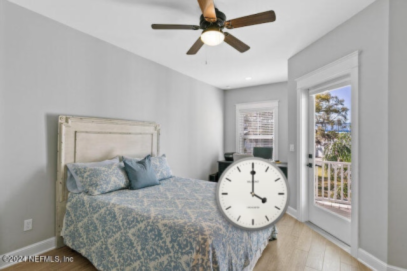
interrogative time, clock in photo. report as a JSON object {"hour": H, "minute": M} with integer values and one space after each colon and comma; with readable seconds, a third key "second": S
{"hour": 4, "minute": 0}
